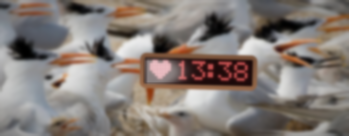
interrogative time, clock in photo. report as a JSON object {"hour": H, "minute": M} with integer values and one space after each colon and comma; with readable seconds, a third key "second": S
{"hour": 13, "minute": 38}
